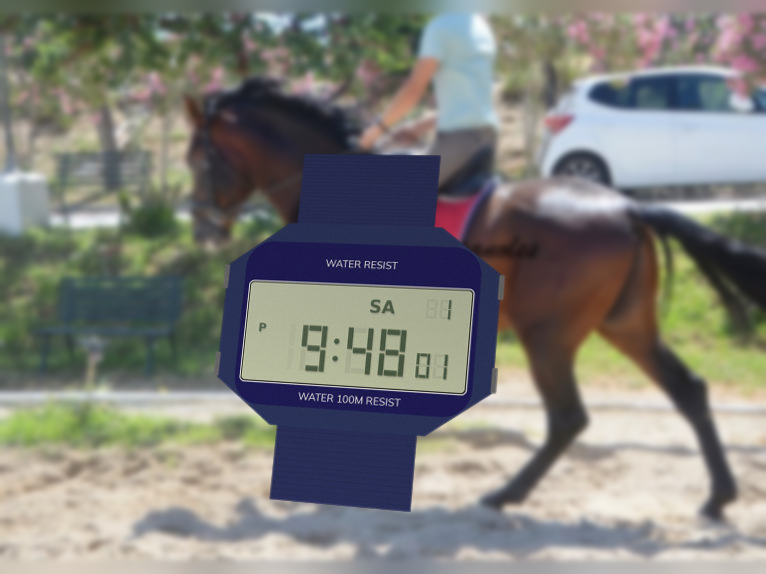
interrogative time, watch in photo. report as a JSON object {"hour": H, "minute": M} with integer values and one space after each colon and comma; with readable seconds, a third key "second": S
{"hour": 9, "minute": 48, "second": 1}
